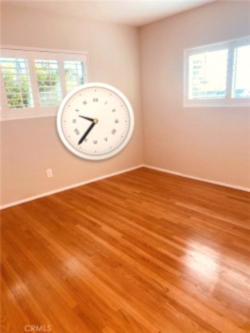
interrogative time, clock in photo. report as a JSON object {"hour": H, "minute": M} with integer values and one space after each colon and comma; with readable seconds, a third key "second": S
{"hour": 9, "minute": 36}
